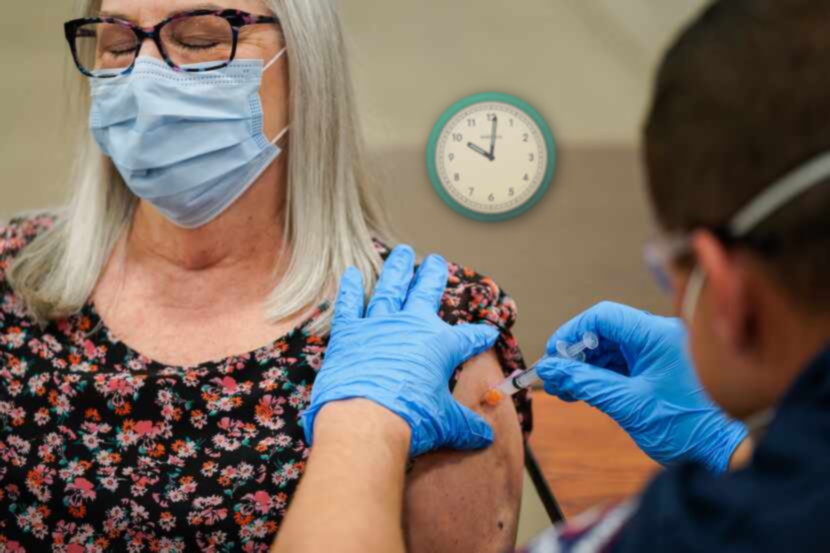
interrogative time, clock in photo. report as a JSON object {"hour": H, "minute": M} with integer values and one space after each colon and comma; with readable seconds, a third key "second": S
{"hour": 10, "minute": 1}
